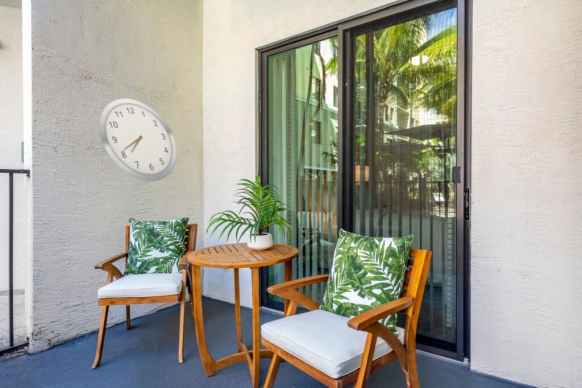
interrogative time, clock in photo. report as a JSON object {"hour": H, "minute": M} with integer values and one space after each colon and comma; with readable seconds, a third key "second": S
{"hour": 7, "minute": 41}
